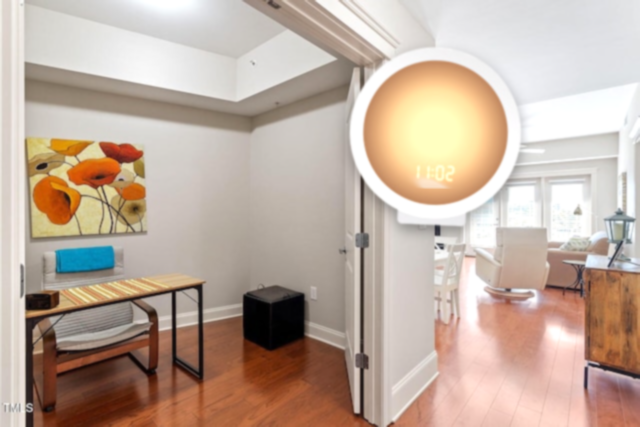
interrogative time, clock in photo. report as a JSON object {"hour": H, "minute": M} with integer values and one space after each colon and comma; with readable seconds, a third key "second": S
{"hour": 11, "minute": 2}
